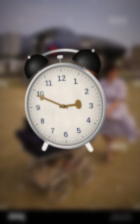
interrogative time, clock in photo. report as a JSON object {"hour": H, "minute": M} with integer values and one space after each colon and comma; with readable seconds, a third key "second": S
{"hour": 2, "minute": 49}
